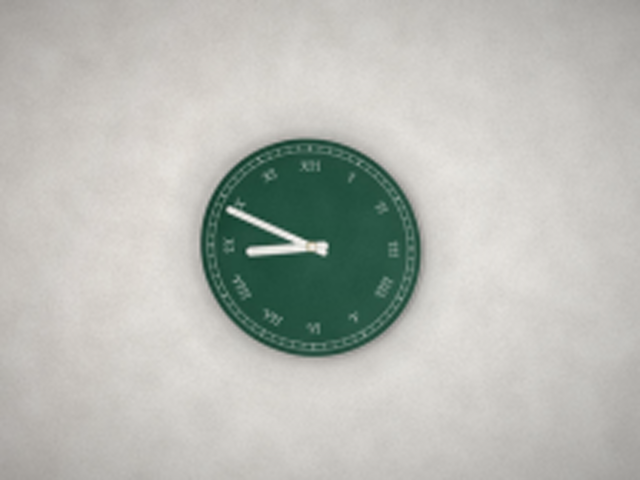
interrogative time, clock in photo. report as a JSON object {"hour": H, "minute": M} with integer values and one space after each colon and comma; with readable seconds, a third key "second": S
{"hour": 8, "minute": 49}
